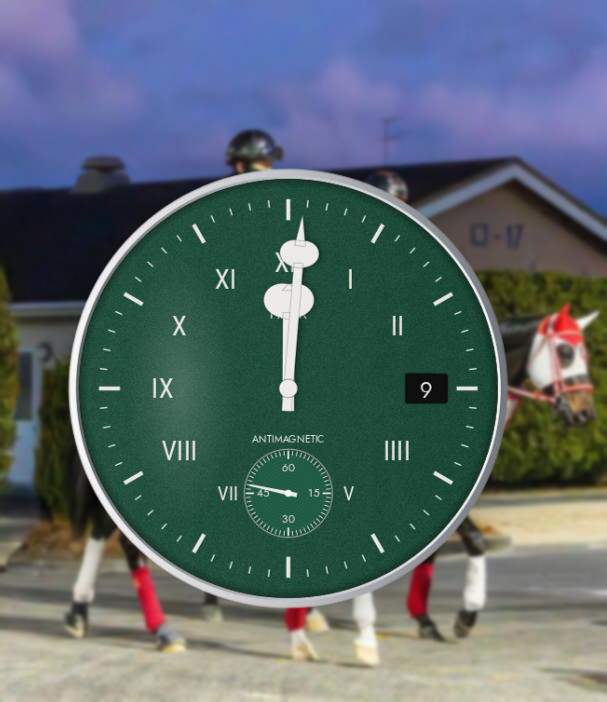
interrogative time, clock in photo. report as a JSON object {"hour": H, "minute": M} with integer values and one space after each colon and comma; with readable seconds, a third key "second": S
{"hour": 12, "minute": 0, "second": 47}
